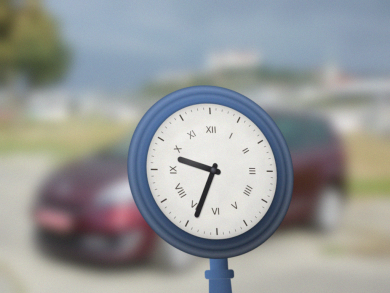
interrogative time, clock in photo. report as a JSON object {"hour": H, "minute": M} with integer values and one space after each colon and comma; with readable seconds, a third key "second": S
{"hour": 9, "minute": 34}
